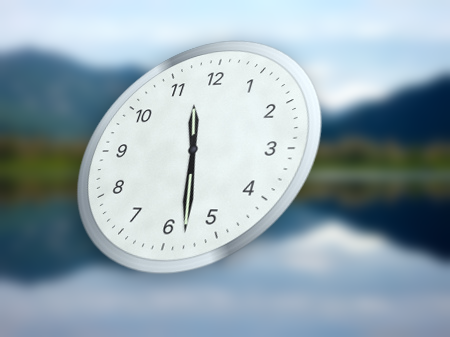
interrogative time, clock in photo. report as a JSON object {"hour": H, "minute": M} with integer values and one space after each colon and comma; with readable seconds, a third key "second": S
{"hour": 11, "minute": 28}
